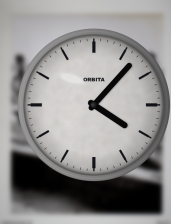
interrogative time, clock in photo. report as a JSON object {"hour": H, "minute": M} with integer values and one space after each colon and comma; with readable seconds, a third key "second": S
{"hour": 4, "minute": 7}
